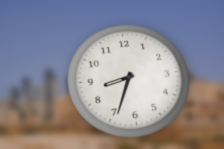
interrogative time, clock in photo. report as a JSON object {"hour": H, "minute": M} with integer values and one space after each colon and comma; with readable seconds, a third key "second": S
{"hour": 8, "minute": 34}
